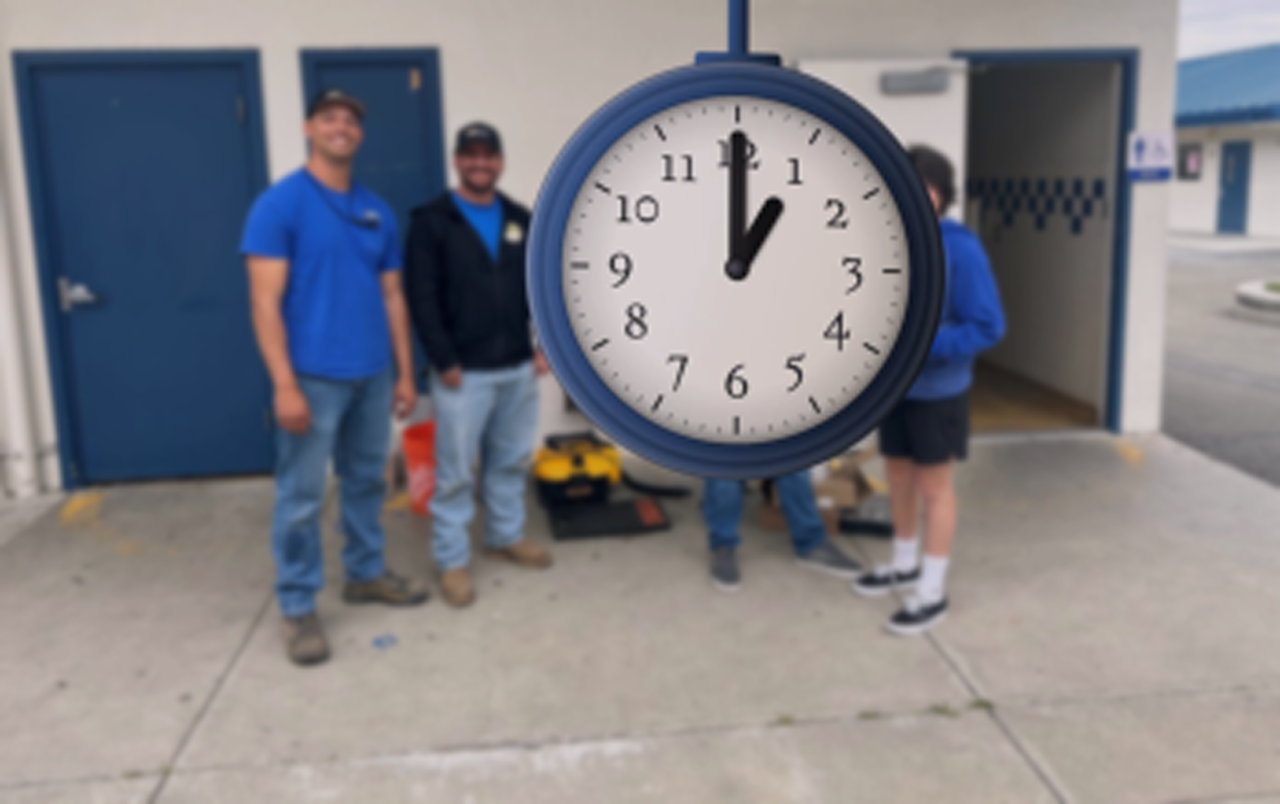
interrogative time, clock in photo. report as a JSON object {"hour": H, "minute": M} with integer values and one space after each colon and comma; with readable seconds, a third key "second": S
{"hour": 1, "minute": 0}
